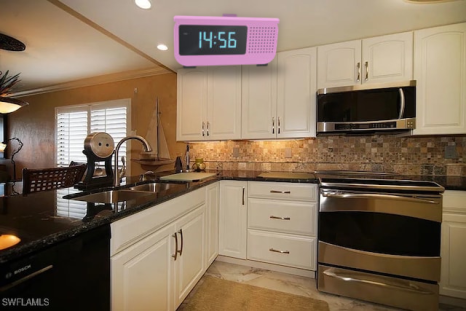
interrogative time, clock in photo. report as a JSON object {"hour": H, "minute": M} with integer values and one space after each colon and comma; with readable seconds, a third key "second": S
{"hour": 14, "minute": 56}
